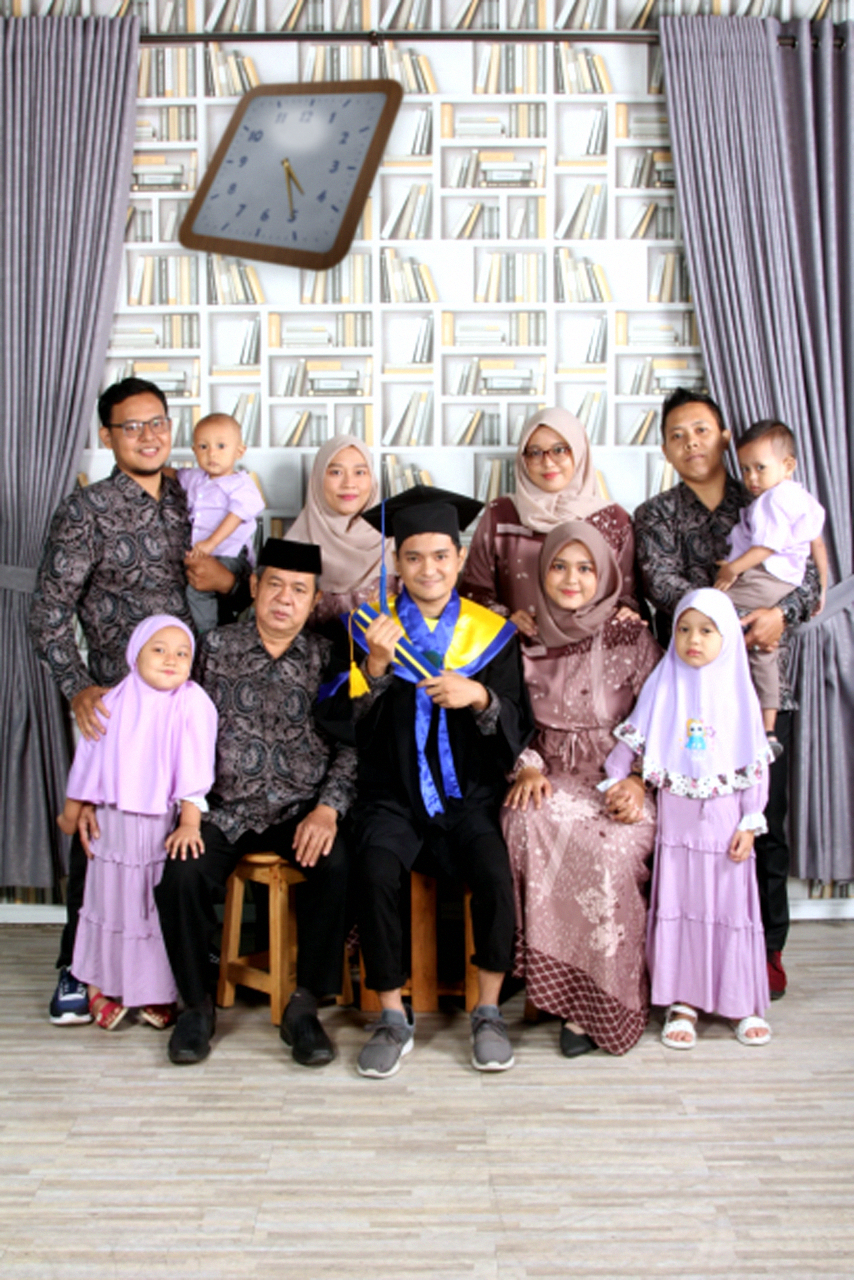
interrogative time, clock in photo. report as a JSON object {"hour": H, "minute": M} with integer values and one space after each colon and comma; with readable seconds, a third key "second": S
{"hour": 4, "minute": 25}
